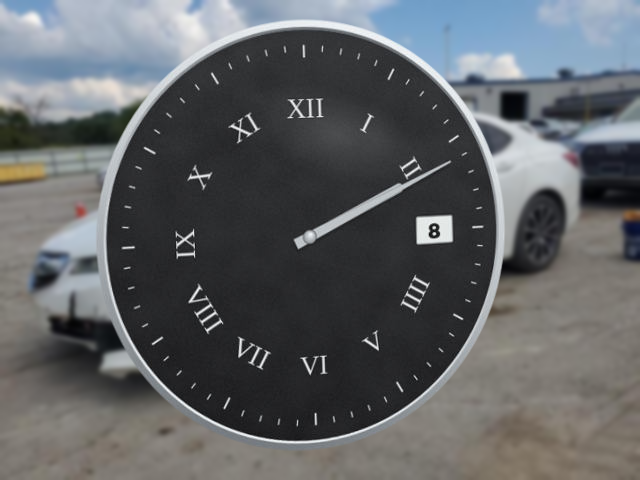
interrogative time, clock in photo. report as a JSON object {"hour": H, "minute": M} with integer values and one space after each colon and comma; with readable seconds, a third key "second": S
{"hour": 2, "minute": 11}
